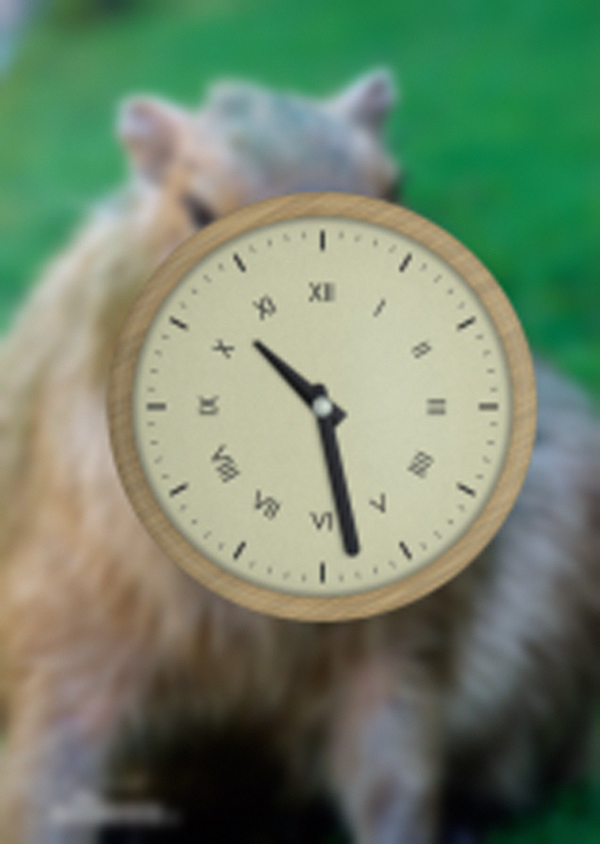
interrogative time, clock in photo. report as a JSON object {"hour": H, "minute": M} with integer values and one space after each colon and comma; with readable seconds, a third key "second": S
{"hour": 10, "minute": 28}
